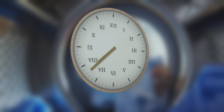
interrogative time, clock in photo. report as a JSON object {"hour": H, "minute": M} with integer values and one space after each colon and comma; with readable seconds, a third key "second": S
{"hour": 7, "minute": 38}
